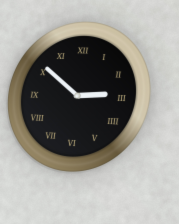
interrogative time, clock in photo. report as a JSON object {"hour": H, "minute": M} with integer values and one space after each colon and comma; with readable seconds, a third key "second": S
{"hour": 2, "minute": 51}
